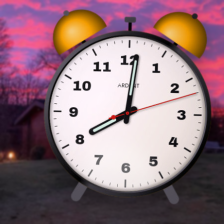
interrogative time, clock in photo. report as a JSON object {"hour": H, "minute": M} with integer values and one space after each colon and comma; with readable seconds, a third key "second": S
{"hour": 8, "minute": 1, "second": 12}
